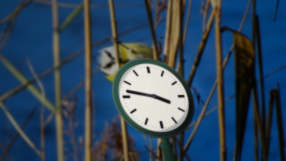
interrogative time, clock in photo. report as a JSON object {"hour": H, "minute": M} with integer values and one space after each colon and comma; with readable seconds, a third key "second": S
{"hour": 3, "minute": 47}
